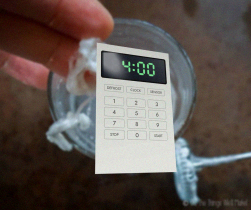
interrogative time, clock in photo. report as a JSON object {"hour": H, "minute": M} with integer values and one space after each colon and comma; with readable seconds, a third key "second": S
{"hour": 4, "minute": 0}
